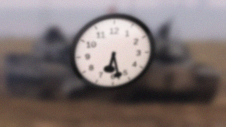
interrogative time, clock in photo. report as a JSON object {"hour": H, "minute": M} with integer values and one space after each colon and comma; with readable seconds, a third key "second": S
{"hour": 6, "minute": 28}
